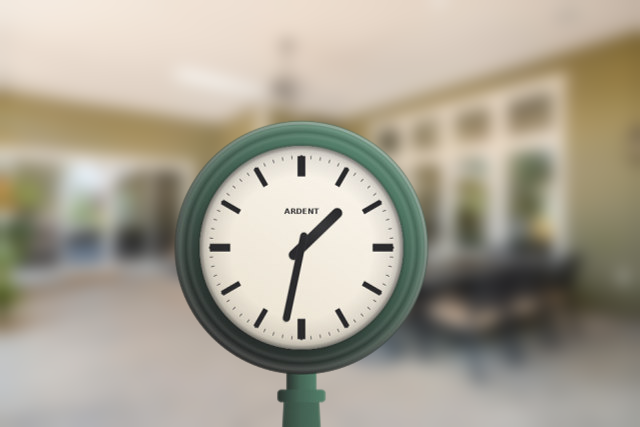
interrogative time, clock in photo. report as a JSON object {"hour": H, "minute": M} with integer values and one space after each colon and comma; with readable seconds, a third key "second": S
{"hour": 1, "minute": 32}
